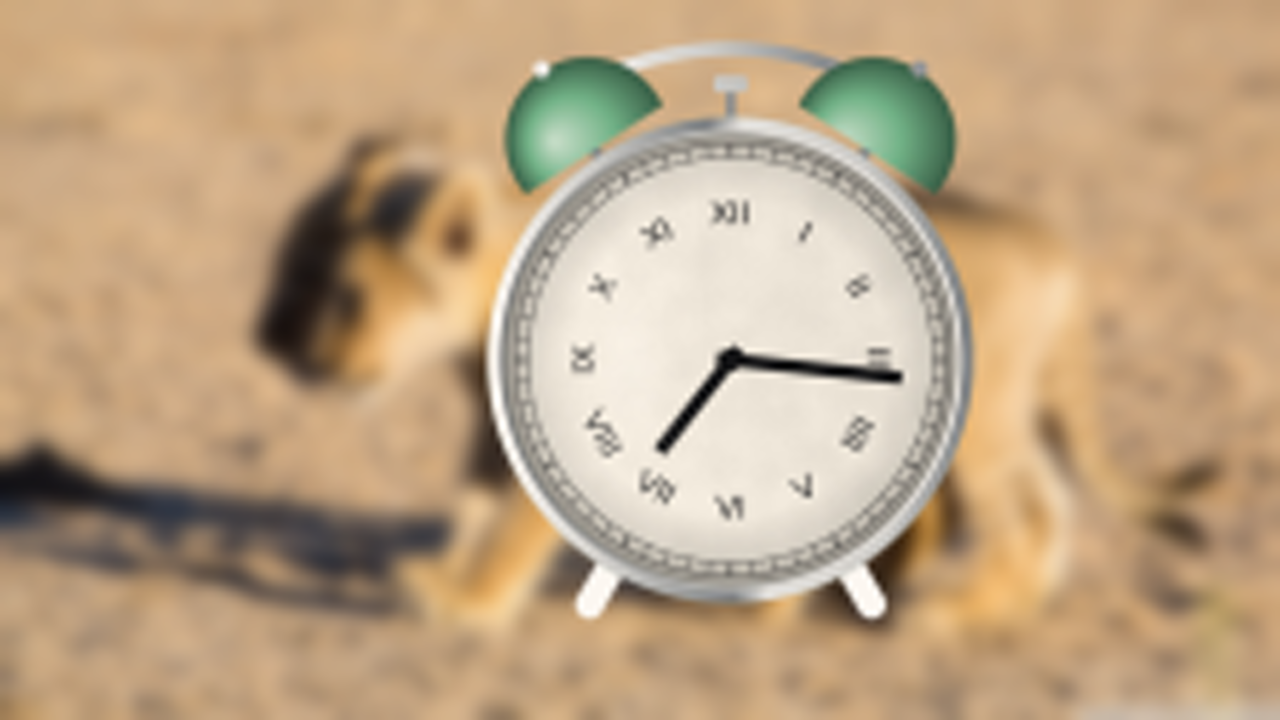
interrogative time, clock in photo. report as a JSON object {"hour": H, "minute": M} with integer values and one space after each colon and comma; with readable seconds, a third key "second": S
{"hour": 7, "minute": 16}
